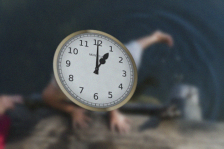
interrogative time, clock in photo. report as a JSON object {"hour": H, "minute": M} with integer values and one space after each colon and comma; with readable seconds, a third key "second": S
{"hour": 1, "minute": 0}
